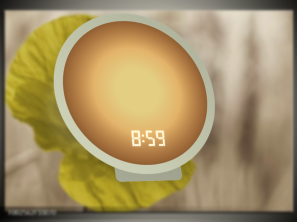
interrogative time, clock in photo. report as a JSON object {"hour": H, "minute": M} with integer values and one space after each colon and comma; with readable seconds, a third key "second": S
{"hour": 8, "minute": 59}
